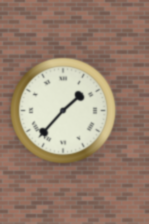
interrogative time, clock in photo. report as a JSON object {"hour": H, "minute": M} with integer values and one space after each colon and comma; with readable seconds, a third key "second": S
{"hour": 1, "minute": 37}
